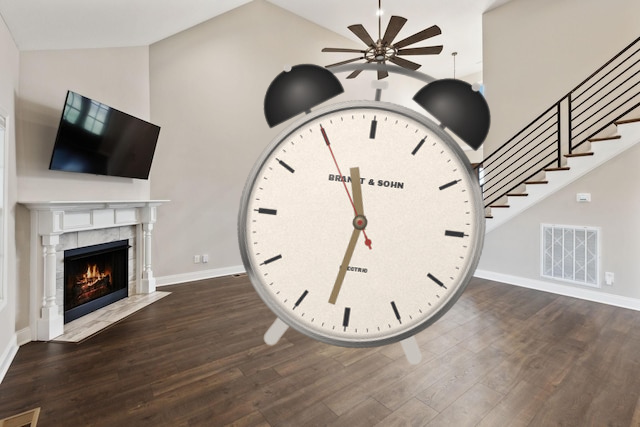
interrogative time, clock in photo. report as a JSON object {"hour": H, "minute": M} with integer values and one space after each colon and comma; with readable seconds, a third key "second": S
{"hour": 11, "minute": 31, "second": 55}
